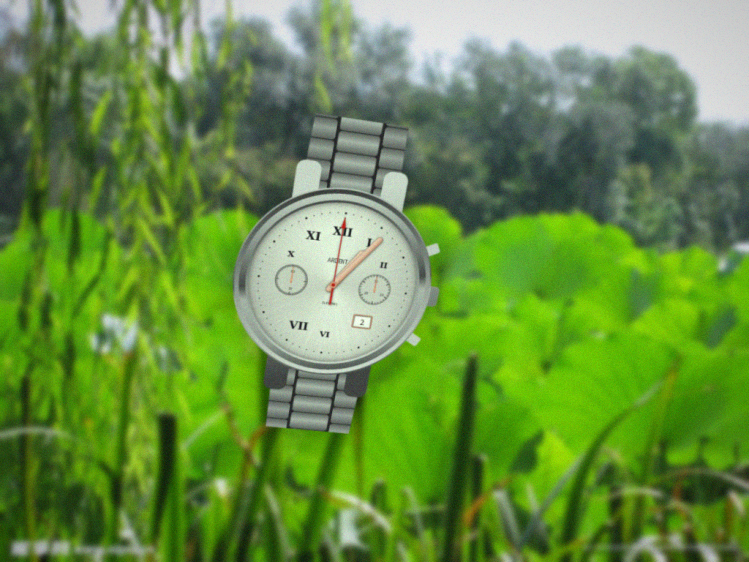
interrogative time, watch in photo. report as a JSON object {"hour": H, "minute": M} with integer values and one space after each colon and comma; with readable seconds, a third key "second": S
{"hour": 1, "minute": 6}
